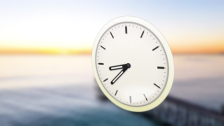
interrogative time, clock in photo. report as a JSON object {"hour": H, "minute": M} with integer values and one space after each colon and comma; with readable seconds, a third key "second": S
{"hour": 8, "minute": 38}
